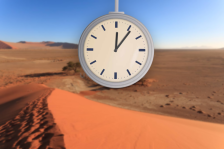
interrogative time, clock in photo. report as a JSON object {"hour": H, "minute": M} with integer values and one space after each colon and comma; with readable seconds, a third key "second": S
{"hour": 12, "minute": 6}
